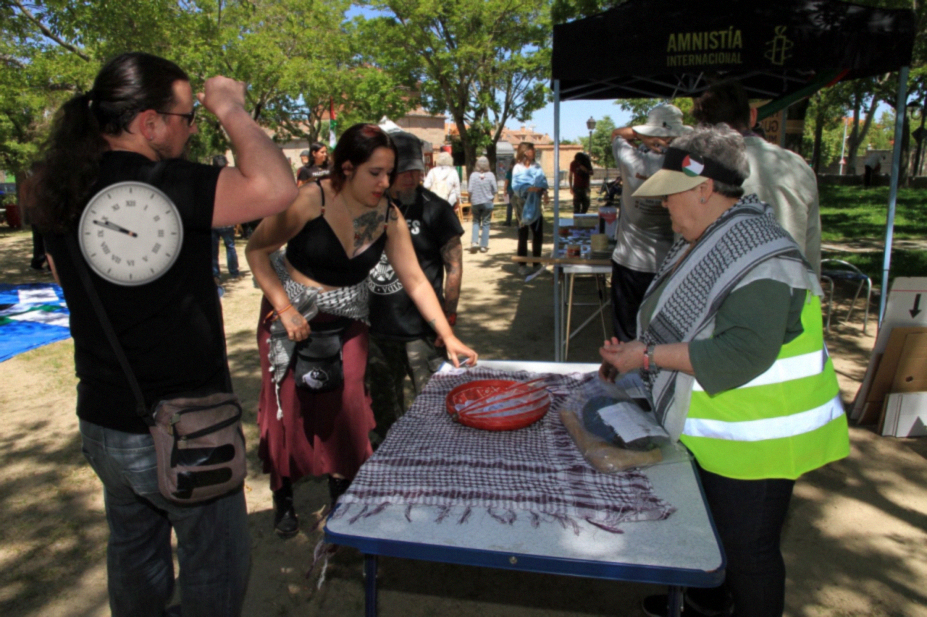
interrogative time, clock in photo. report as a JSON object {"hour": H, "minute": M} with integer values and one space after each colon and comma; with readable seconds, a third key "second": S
{"hour": 9, "minute": 48}
